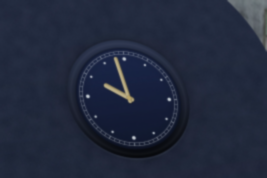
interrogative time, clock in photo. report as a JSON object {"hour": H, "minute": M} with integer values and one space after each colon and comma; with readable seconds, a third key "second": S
{"hour": 9, "minute": 58}
